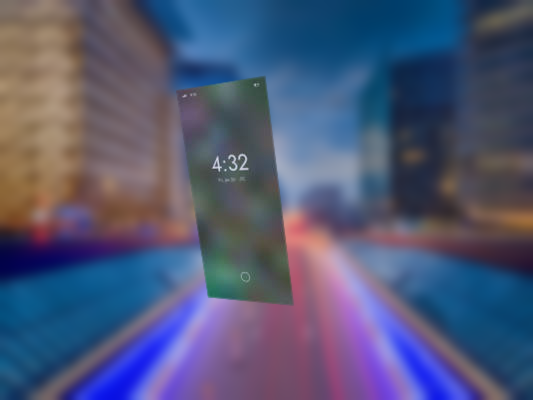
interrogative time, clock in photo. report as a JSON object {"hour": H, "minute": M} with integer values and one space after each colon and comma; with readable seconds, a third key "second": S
{"hour": 4, "minute": 32}
